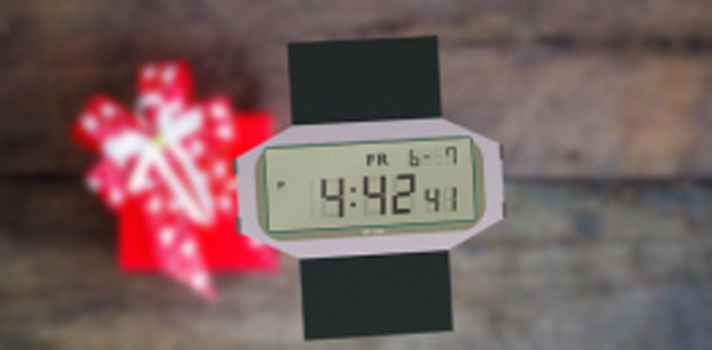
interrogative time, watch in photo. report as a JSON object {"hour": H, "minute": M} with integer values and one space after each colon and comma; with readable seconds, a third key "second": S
{"hour": 4, "minute": 42, "second": 41}
